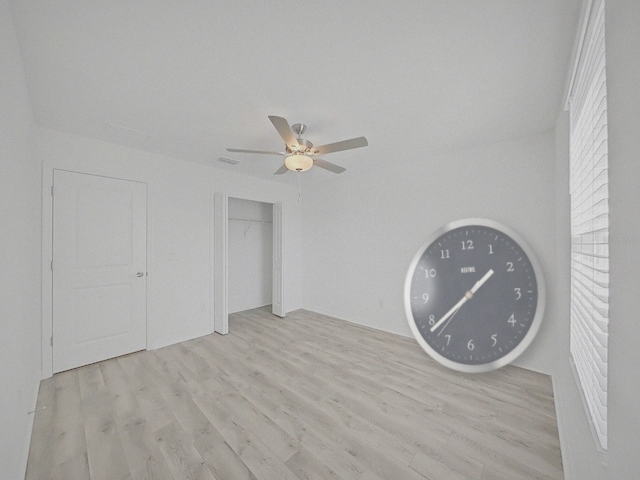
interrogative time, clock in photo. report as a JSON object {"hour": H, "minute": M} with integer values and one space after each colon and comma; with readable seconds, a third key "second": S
{"hour": 1, "minute": 38, "second": 37}
